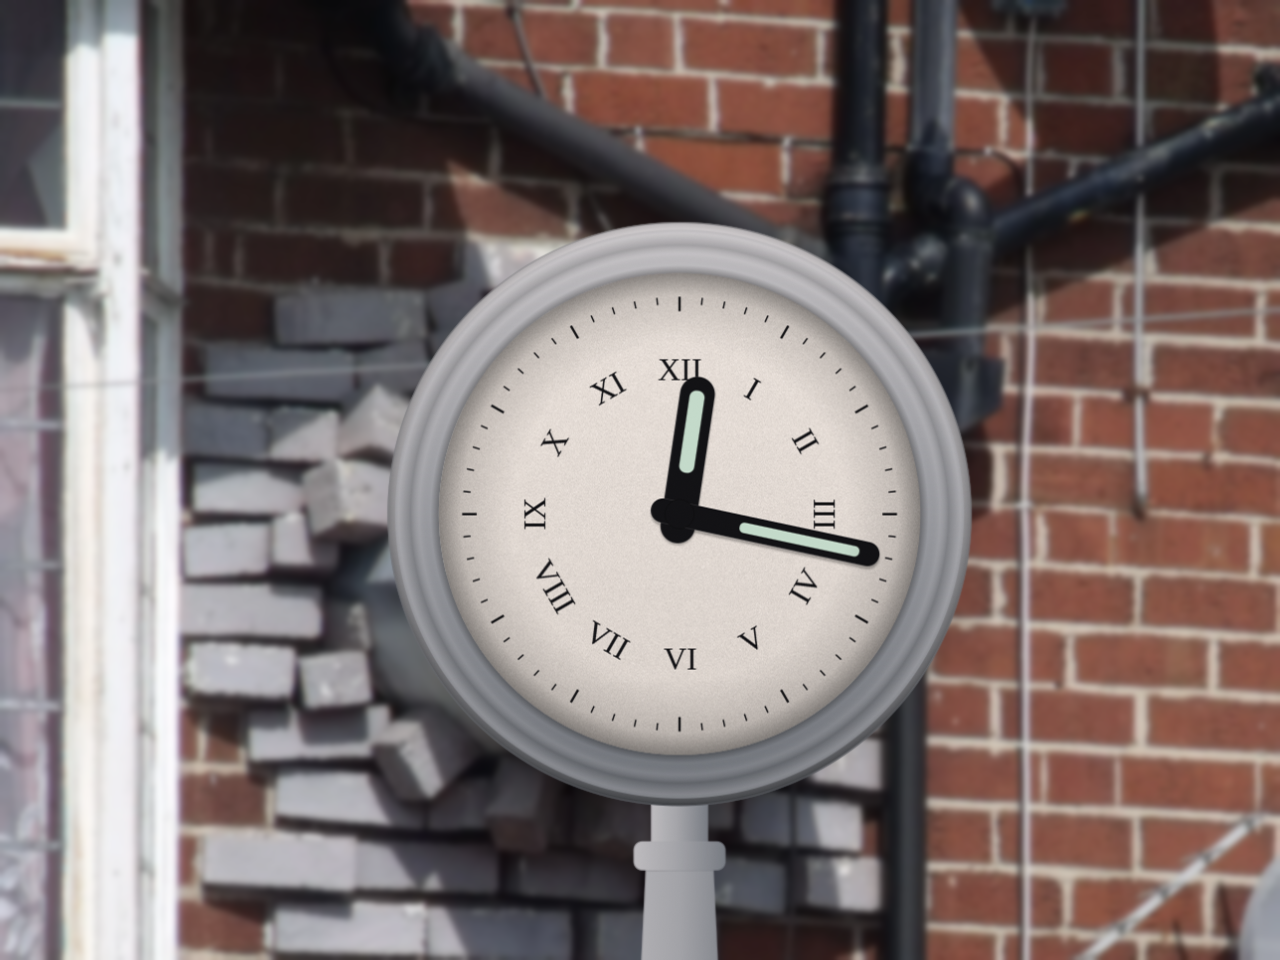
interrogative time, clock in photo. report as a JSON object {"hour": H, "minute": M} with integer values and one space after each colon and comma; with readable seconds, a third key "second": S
{"hour": 12, "minute": 17}
